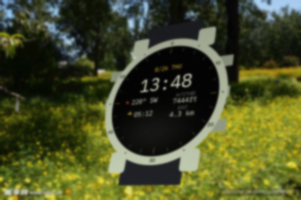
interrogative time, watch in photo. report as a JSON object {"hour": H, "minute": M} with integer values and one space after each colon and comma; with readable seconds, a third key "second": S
{"hour": 13, "minute": 48}
